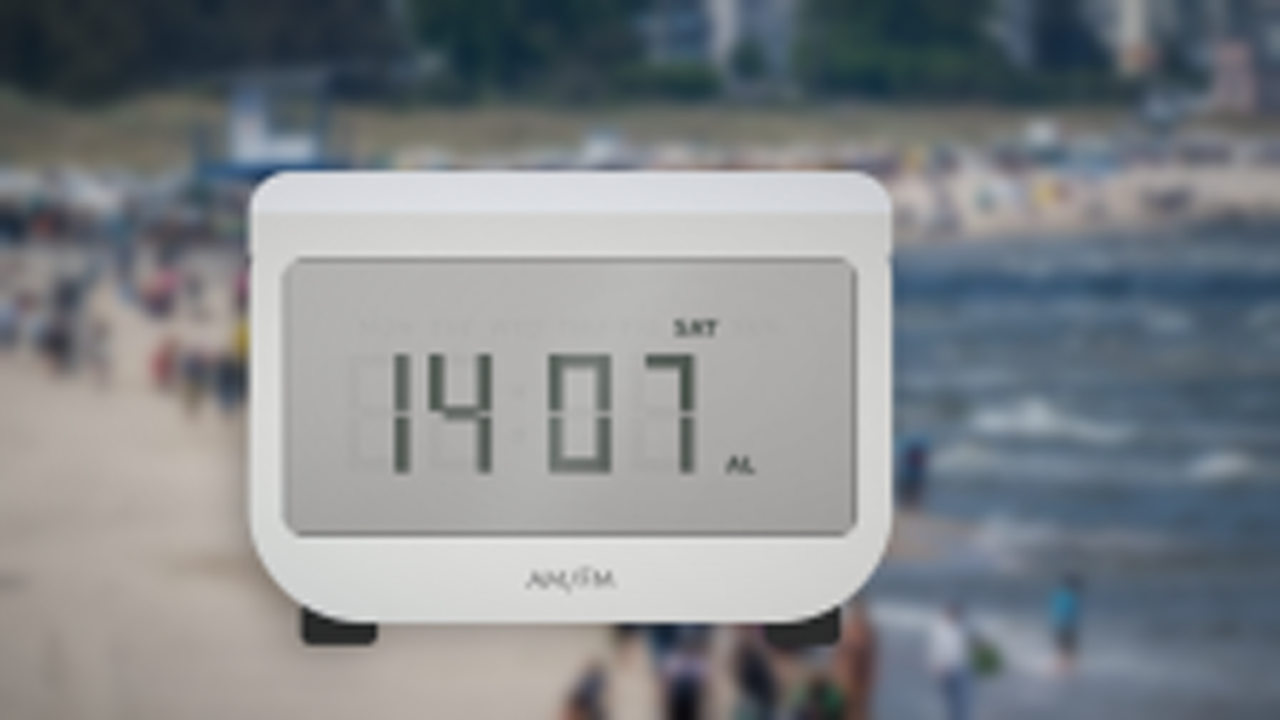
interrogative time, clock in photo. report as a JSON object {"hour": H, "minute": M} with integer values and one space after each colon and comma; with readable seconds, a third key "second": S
{"hour": 14, "minute": 7}
